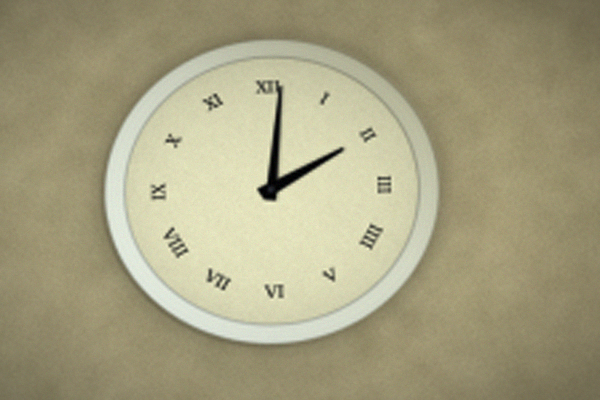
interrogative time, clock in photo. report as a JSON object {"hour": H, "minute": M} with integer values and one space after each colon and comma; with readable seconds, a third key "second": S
{"hour": 2, "minute": 1}
